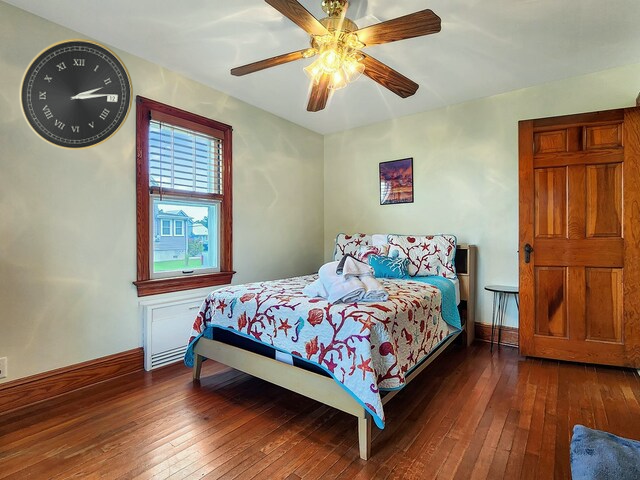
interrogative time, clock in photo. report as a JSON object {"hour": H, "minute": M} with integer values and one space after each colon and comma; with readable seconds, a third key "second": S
{"hour": 2, "minute": 14}
